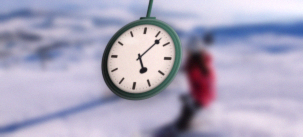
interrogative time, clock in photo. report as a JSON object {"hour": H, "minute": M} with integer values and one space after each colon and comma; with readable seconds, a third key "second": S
{"hour": 5, "minute": 7}
